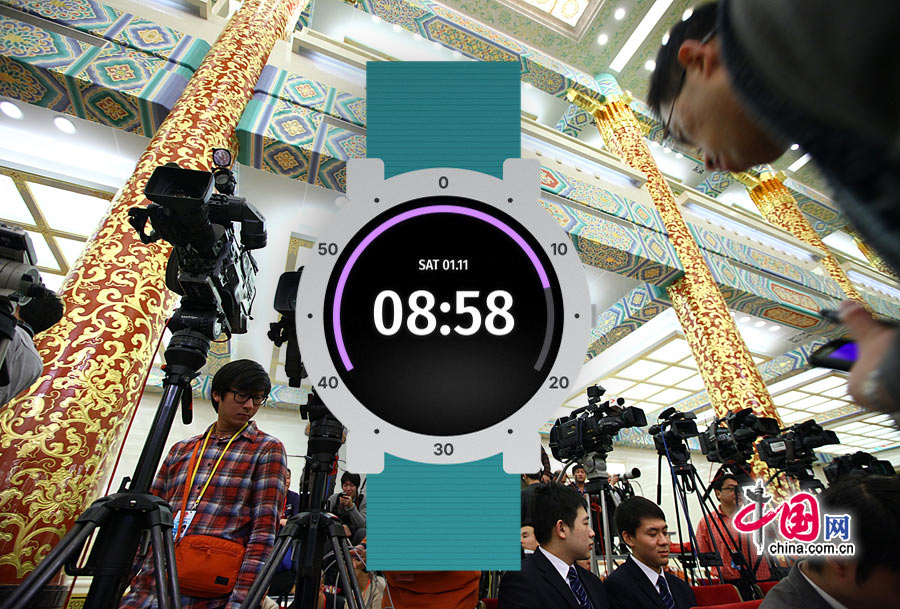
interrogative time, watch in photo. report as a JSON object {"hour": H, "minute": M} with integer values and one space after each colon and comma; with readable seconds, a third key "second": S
{"hour": 8, "minute": 58}
